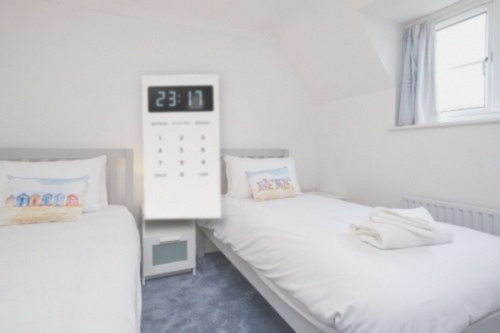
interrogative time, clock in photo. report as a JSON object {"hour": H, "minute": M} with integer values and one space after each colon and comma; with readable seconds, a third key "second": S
{"hour": 23, "minute": 17}
